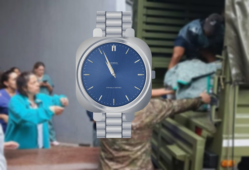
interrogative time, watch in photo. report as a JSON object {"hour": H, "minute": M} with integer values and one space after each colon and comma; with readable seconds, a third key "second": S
{"hour": 10, "minute": 56}
